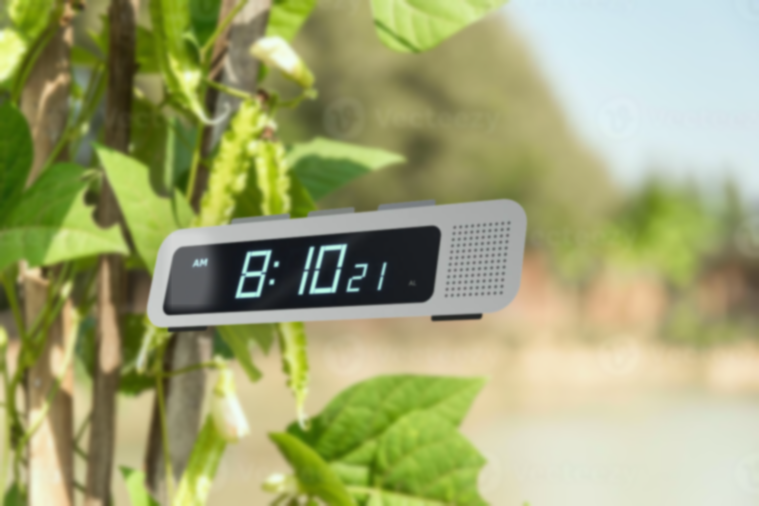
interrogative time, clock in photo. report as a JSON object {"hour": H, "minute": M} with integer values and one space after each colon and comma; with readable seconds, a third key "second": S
{"hour": 8, "minute": 10, "second": 21}
